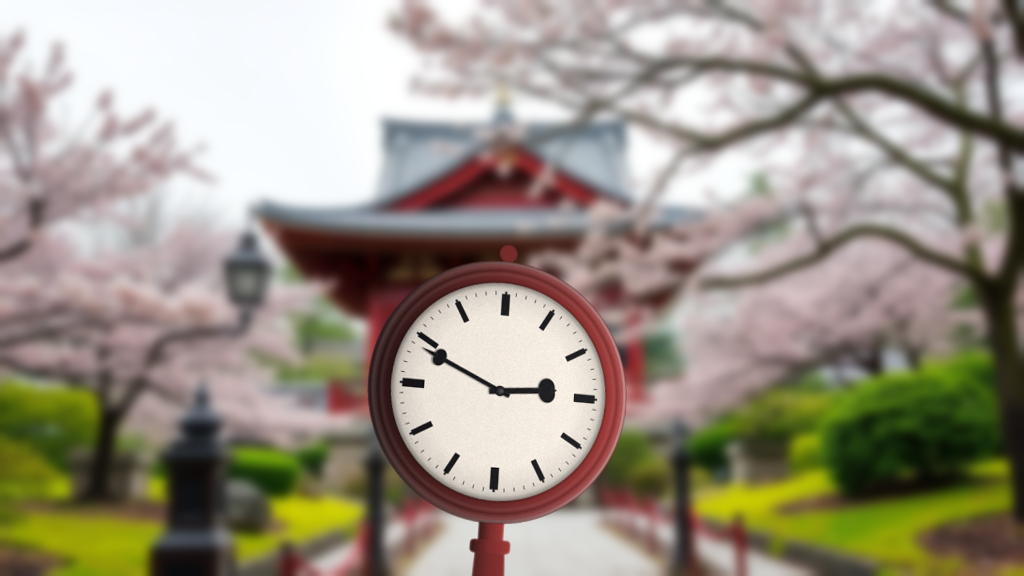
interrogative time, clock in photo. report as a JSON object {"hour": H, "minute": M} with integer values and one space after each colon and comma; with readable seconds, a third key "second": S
{"hour": 2, "minute": 49}
